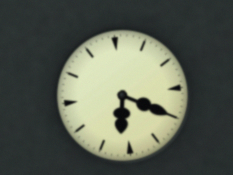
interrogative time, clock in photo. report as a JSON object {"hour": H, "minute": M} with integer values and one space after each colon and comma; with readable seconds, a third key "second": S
{"hour": 6, "minute": 20}
